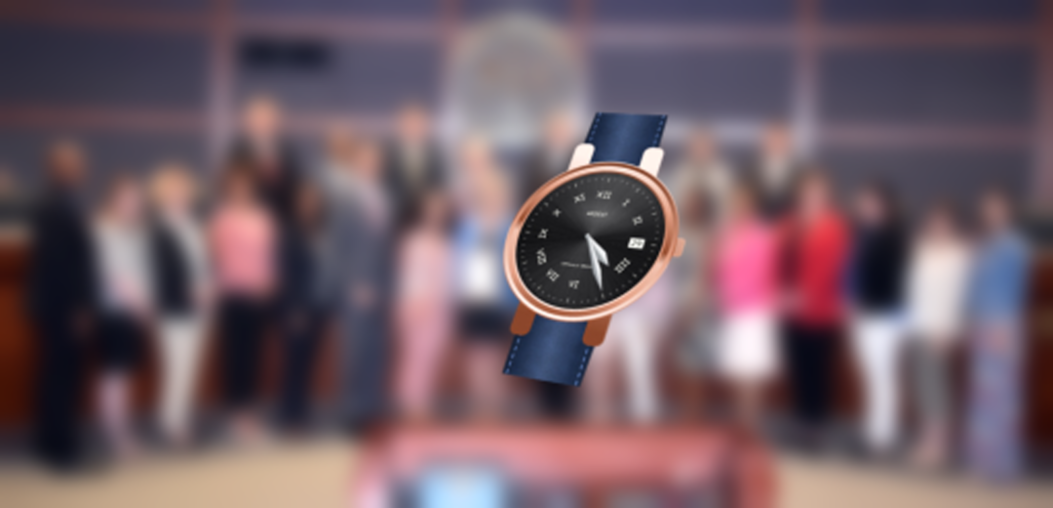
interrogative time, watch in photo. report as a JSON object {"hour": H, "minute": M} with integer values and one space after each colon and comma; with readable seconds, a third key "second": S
{"hour": 4, "minute": 25}
